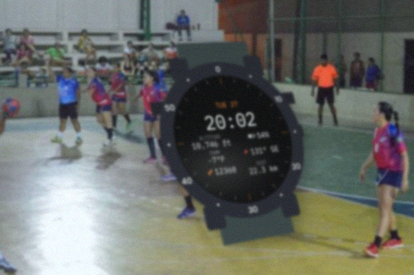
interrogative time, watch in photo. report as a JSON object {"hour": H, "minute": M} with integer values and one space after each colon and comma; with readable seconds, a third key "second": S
{"hour": 20, "minute": 2}
